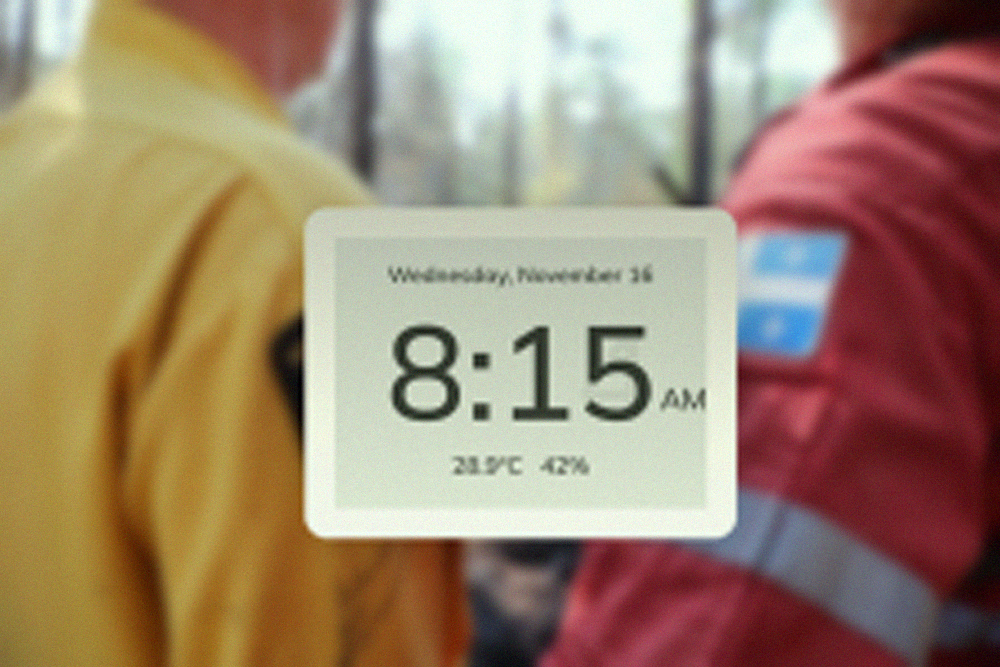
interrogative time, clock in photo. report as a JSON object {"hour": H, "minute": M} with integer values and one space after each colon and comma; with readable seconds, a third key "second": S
{"hour": 8, "minute": 15}
